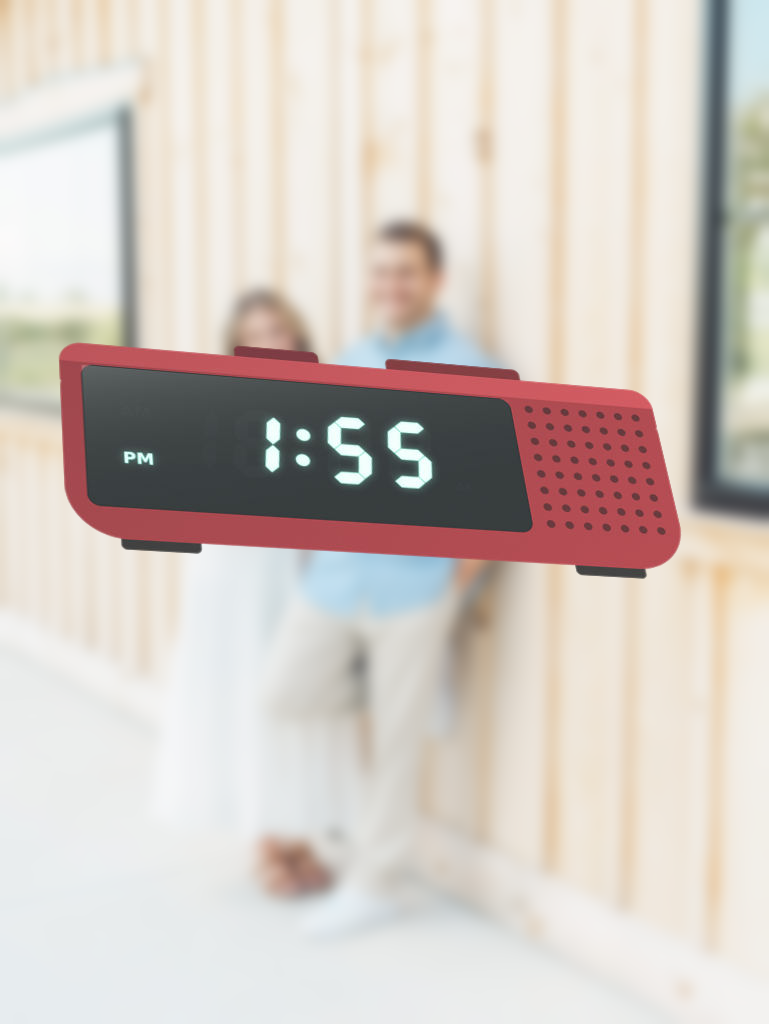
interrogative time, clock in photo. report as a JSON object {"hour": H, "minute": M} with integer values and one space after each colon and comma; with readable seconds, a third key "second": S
{"hour": 1, "minute": 55}
